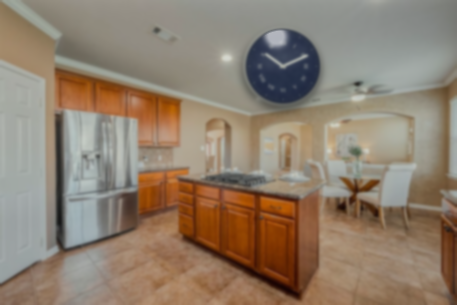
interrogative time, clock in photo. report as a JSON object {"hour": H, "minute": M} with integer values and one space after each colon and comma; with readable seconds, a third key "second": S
{"hour": 10, "minute": 11}
